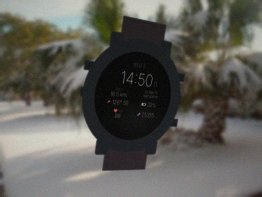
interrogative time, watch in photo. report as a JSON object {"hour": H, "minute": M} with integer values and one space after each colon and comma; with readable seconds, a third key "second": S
{"hour": 14, "minute": 50}
